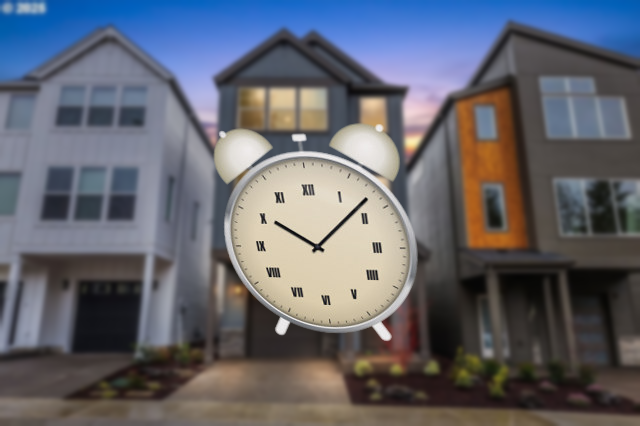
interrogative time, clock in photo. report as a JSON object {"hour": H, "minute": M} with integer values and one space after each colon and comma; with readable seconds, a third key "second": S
{"hour": 10, "minute": 8}
